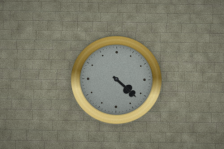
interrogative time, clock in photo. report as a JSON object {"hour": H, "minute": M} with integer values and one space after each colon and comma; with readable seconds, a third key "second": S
{"hour": 4, "minute": 22}
